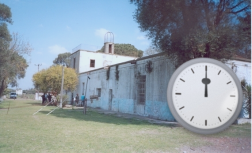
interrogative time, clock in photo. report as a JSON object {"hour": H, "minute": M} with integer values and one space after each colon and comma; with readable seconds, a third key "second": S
{"hour": 12, "minute": 0}
